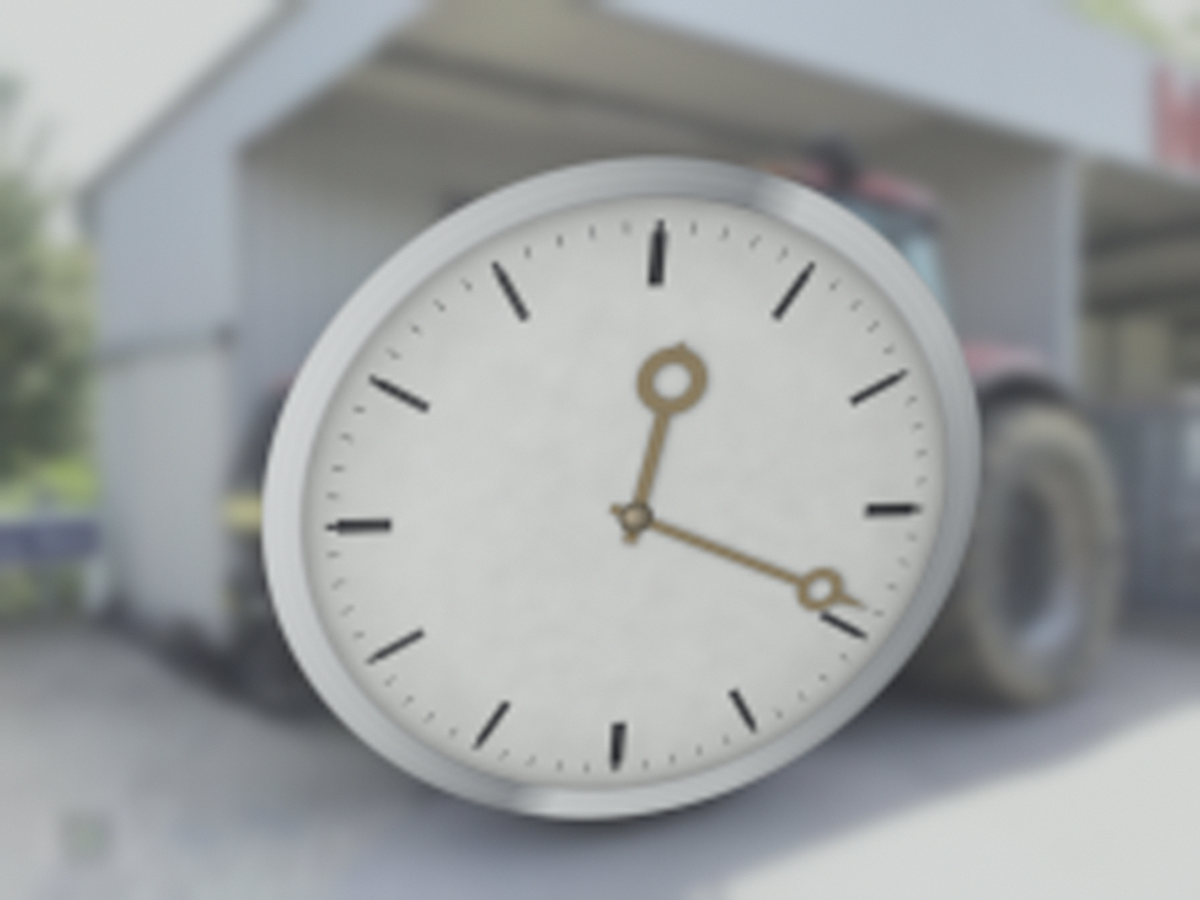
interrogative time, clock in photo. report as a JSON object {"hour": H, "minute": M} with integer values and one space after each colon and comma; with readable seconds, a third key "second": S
{"hour": 12, "minute": 19}
